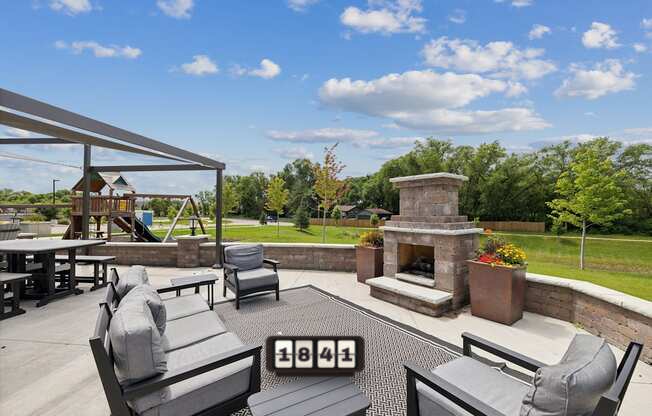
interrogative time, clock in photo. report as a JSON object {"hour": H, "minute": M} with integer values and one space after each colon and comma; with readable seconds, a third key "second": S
{"hour": 18, "minute": 41}
